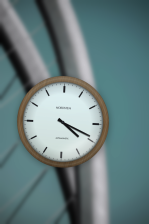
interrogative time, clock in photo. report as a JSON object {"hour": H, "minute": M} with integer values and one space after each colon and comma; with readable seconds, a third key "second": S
{"hour": 4, "minute": 19}
